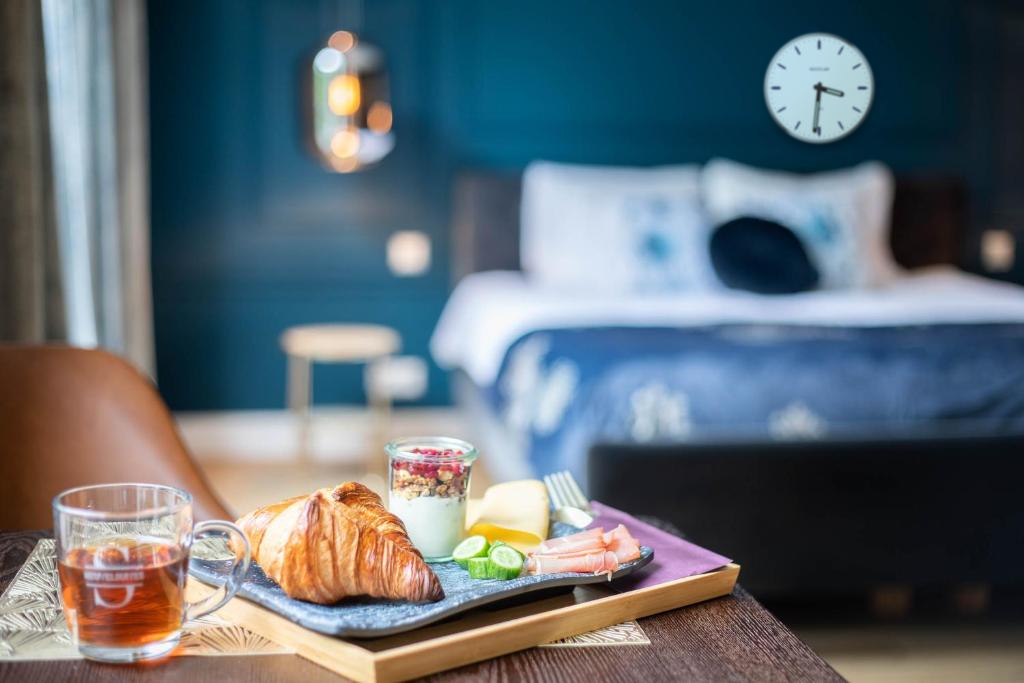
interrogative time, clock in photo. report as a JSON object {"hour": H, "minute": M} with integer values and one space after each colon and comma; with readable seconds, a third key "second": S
{"hour": 3, "minute": 31}
